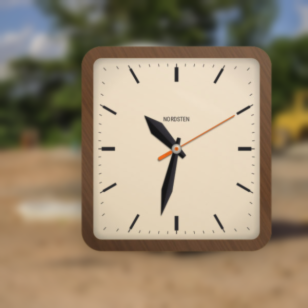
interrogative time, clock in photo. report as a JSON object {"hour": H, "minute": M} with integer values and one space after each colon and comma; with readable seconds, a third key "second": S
{"hour": 10, "minute": 32, "second": 10}
